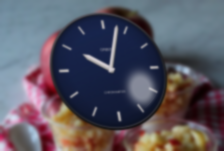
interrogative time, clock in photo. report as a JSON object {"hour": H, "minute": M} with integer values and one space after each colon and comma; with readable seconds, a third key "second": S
{"hour": 10, "minute": 3}
